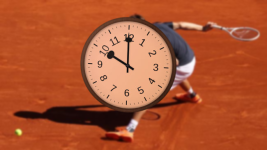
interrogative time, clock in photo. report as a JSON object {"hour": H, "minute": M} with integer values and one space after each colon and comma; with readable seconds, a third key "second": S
{"hour": 10, "minute": 0}
